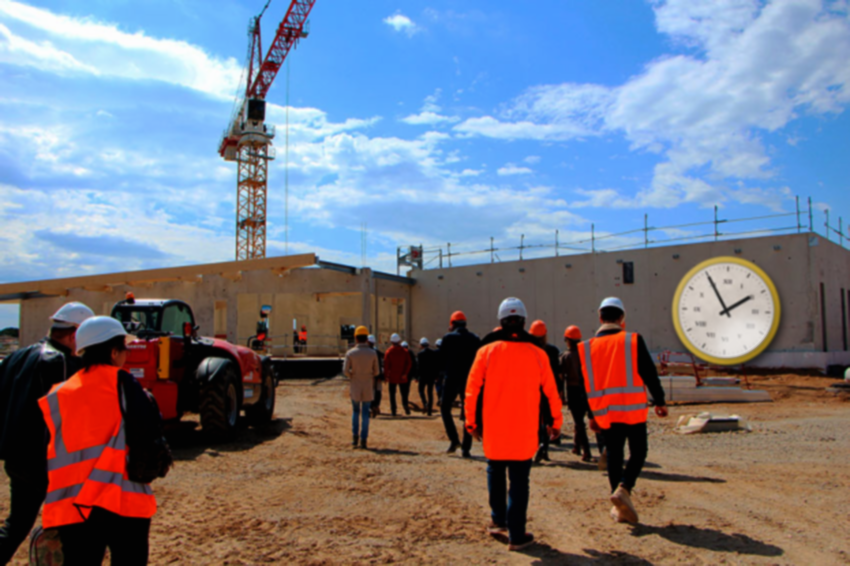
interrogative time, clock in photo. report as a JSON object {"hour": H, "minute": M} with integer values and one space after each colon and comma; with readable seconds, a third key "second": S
{"hour": 1, "minute": 55}
